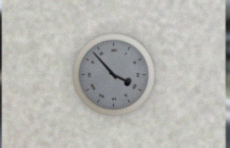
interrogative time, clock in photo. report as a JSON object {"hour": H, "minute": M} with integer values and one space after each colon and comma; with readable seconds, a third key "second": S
{"hour": 3, "minute": 53}
